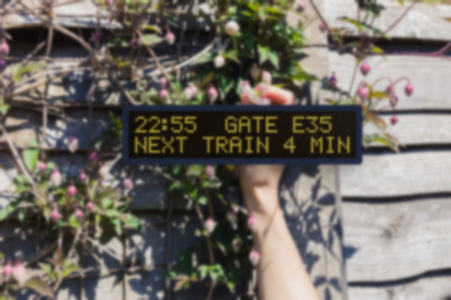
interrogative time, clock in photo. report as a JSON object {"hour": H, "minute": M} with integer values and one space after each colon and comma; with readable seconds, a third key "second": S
{"hour": 22, "minute": 55}
